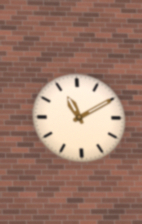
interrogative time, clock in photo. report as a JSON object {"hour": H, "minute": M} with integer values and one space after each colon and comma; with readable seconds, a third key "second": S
{"hour": 11, "minute": 10}
